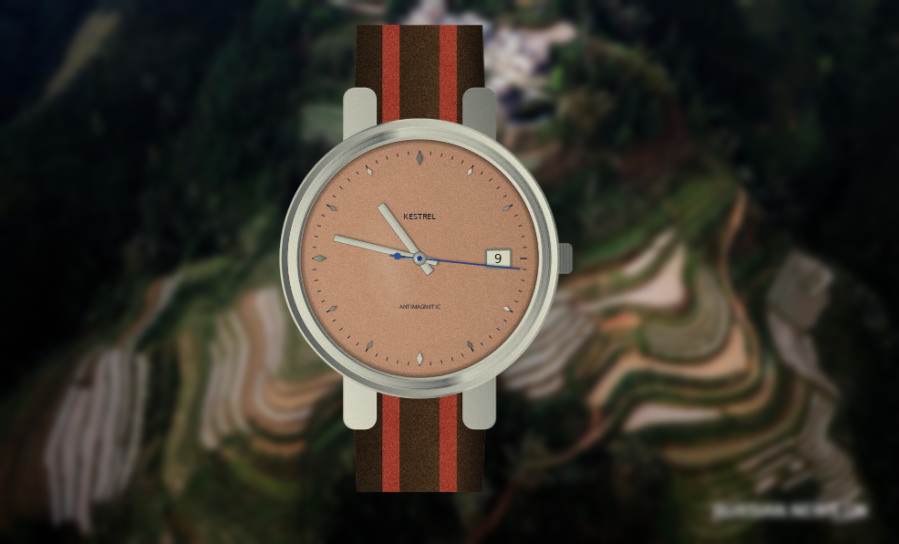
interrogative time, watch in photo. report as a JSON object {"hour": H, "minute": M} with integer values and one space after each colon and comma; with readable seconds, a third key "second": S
{"hour": 10, "minute": 47, "second": 16}
